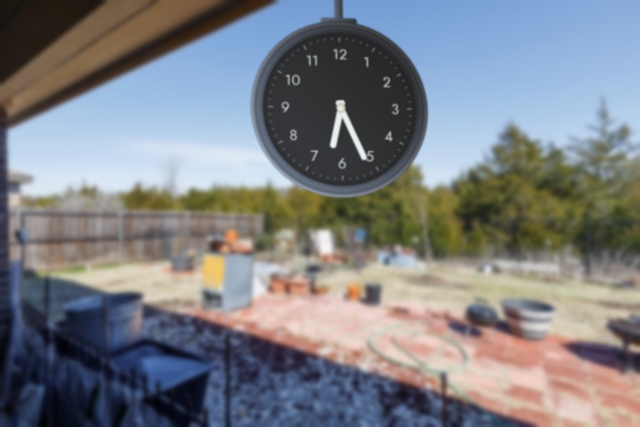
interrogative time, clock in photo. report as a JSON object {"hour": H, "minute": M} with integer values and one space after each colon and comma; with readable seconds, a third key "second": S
{"hour": 6, "minute": 26}
